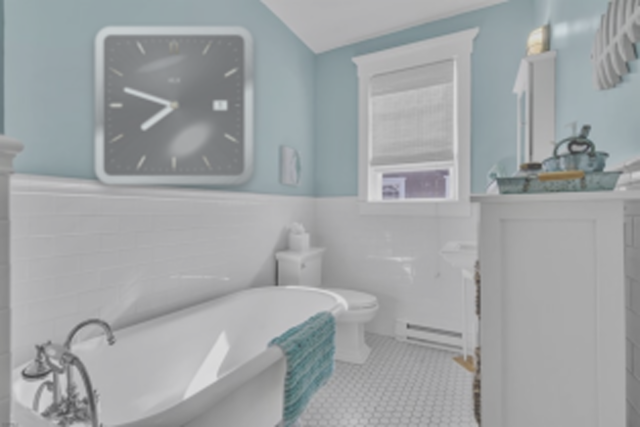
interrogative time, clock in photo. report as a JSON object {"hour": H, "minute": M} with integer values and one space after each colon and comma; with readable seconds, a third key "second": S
{"hour": 7, "minute": 48}
